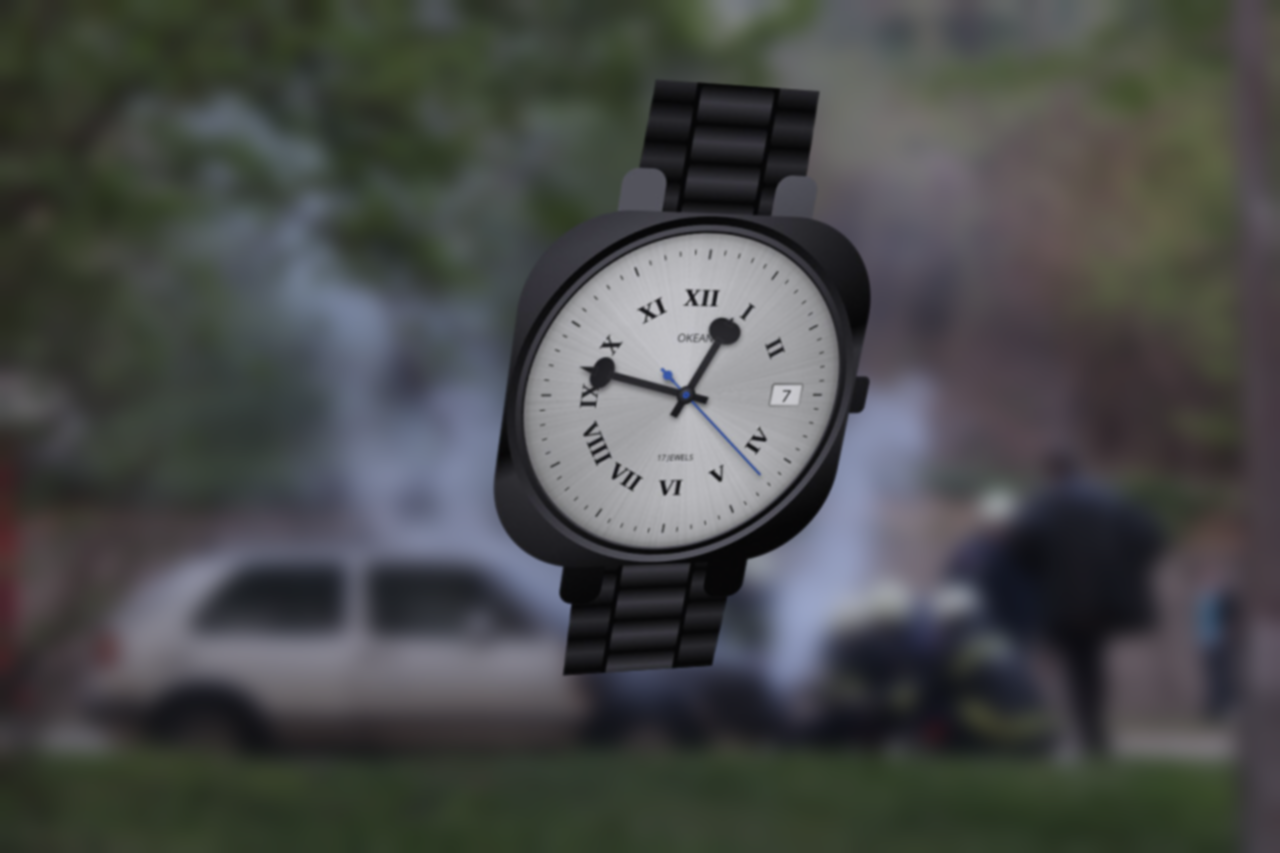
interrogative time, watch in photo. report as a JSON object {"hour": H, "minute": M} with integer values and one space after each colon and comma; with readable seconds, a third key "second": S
{"hour": 12, "minute": 47, "second": 22}
